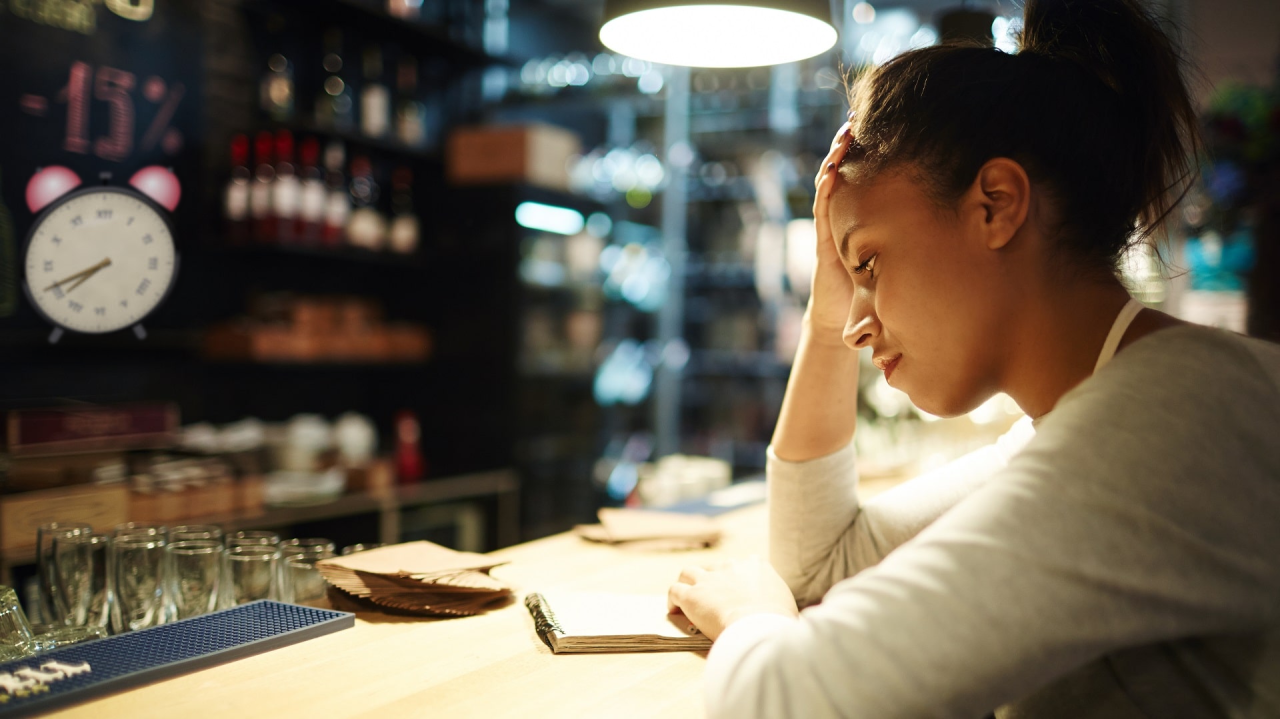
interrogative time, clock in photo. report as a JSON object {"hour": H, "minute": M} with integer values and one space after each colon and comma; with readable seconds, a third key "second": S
{"hour": 7, "minute": 41}
